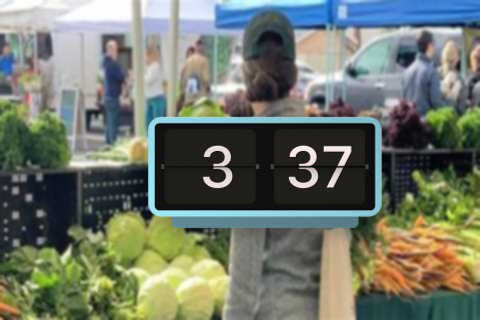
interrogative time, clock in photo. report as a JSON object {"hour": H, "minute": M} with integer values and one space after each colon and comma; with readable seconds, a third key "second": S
{"hour": 3, "minute": 37}
